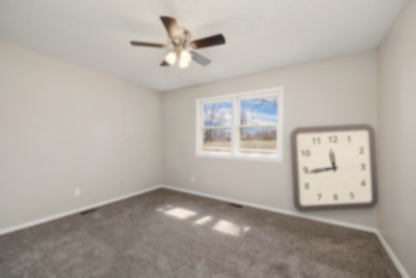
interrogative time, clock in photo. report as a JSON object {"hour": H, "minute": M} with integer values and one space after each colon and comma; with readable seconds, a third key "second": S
{"hour": 11, "minute": 44}
